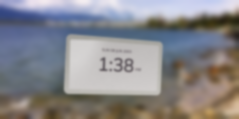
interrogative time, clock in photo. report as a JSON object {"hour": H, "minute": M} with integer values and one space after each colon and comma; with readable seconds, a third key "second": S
{"hour": 1, "minute": 38}
